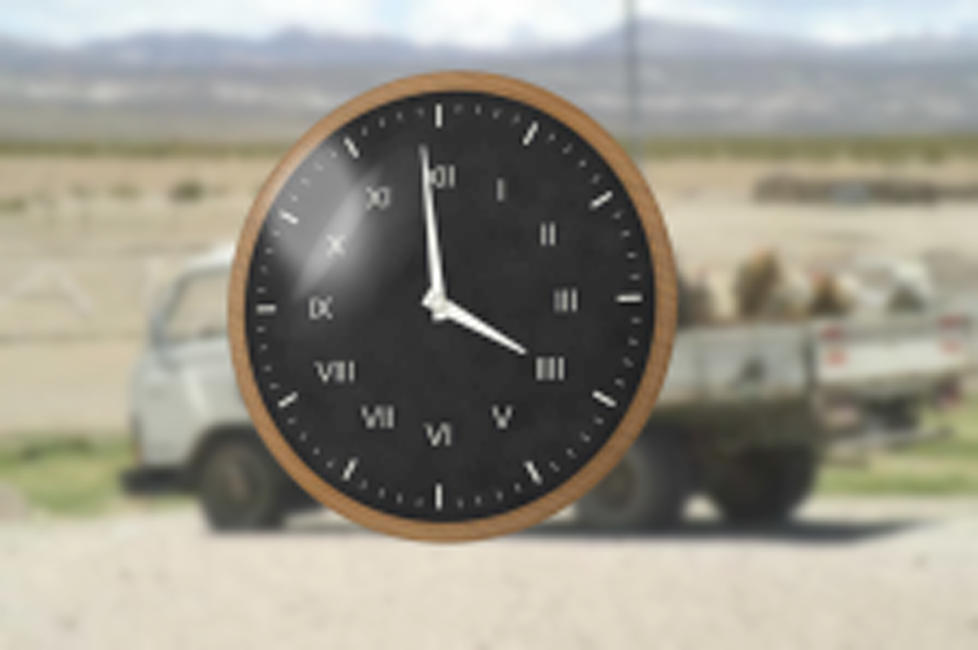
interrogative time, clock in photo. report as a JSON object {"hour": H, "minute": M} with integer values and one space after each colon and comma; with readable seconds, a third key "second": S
{"hour": 3, "minute": 59}
